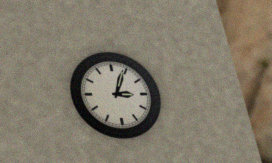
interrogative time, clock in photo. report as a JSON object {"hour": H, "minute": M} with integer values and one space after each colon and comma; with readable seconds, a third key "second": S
{"hour": 3, "minute": 4}
